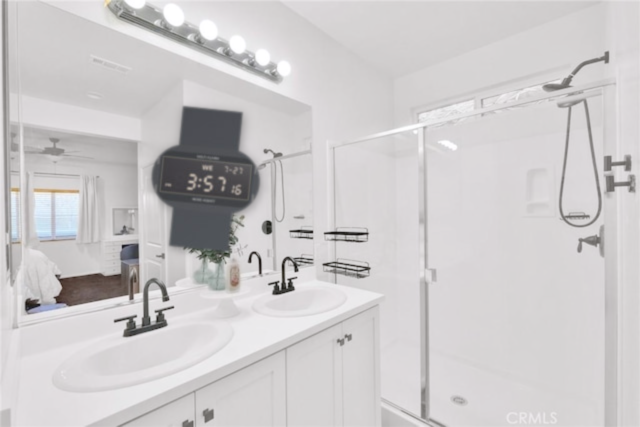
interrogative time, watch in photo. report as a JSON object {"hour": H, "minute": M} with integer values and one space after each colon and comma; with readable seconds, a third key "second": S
{"hour": 3, "minute": 57}
